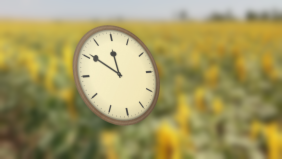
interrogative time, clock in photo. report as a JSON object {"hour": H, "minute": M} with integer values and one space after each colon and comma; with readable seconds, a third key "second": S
{"hour": 11, "minute": 51}
